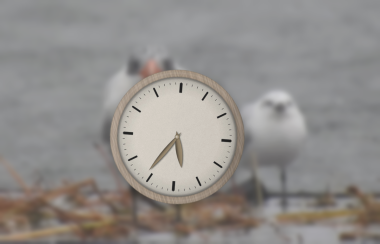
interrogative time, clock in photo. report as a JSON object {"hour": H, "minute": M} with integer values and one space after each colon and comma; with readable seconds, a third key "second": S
{"hour": 5, "minute": 36}
